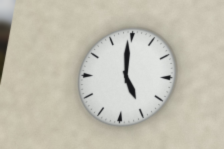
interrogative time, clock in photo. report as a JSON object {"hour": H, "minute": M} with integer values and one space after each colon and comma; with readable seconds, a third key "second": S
{"hour": 4, "minute": 59}
